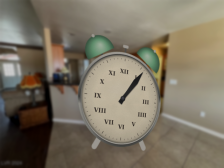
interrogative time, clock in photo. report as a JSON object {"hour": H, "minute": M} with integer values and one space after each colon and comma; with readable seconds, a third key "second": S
{"hour": 1, "minute": 6}
